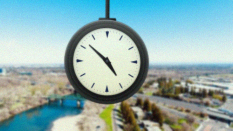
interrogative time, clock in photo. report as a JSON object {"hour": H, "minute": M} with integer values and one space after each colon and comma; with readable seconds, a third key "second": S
{"hour": 4, "minute": 52}
